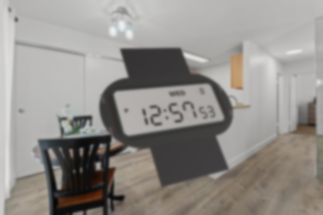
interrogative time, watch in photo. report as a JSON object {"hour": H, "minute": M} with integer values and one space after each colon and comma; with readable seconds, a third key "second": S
{"hour": 12, "minute": 57, "second": 53}
